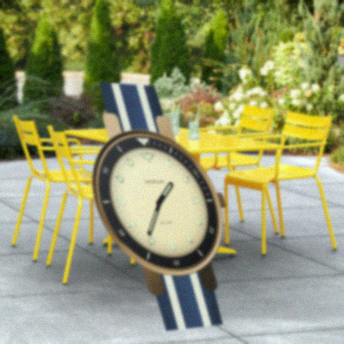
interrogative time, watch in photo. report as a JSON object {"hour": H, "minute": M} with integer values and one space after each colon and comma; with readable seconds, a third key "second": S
{"hour": 1, "minute": 36}
